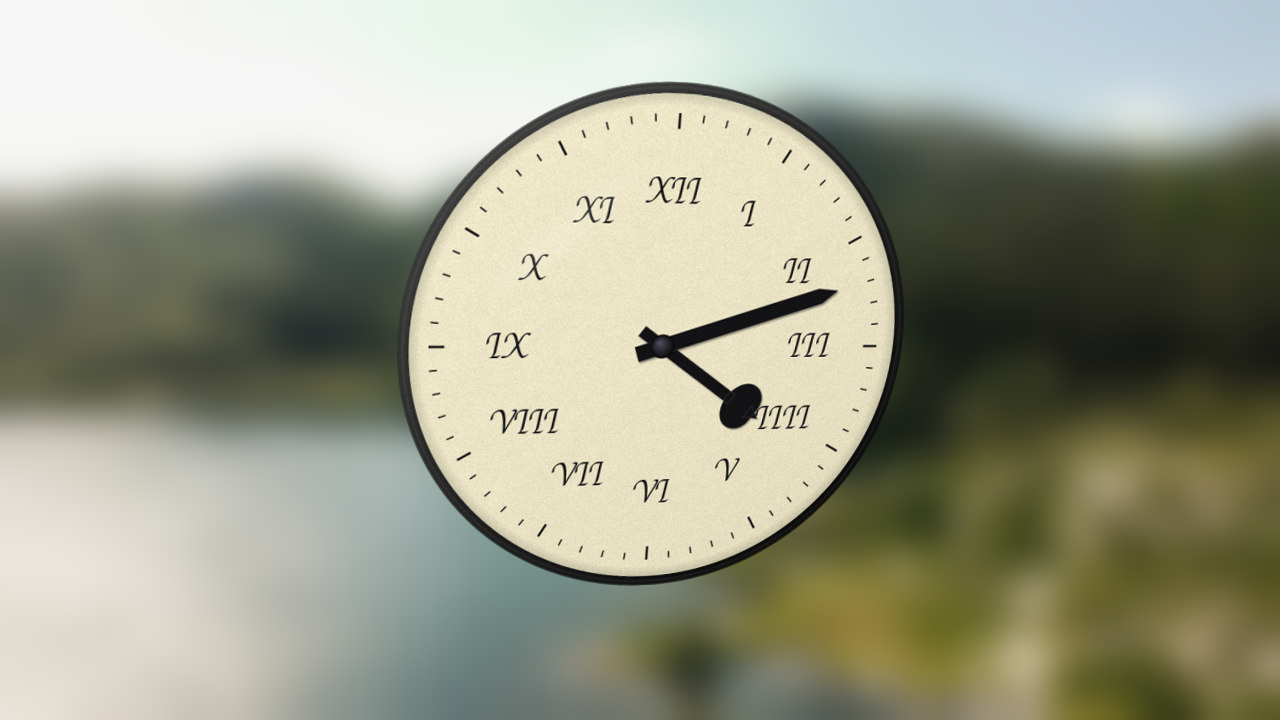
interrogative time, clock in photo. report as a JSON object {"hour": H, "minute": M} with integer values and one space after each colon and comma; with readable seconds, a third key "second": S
{"hour": 4, "minute": 12}
